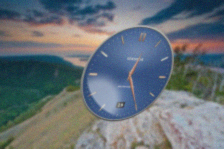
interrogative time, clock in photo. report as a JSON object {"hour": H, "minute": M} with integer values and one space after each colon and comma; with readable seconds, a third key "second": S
{"hour": 12, "minute": 25}
